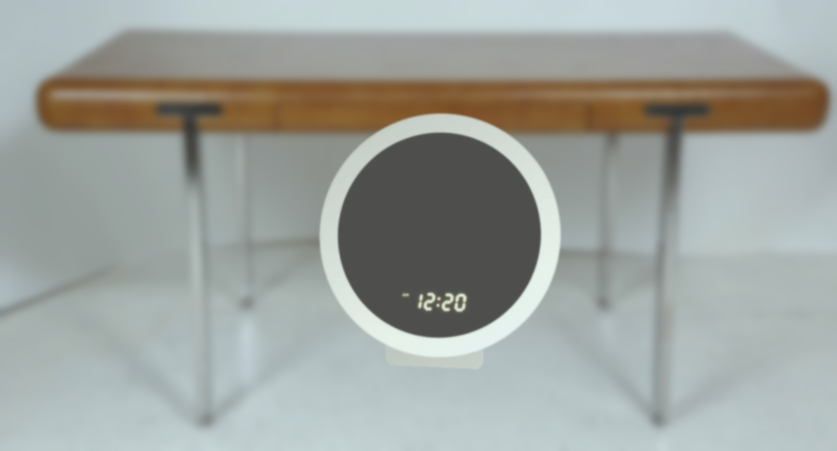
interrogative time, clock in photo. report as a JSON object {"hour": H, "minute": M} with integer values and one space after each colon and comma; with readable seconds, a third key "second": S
{"hour": 12, "minute": 20}
